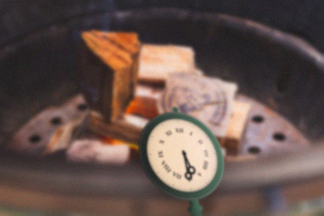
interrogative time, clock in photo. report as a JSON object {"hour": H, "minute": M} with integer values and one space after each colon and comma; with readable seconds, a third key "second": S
{"hour": 5, "minute": 30}
